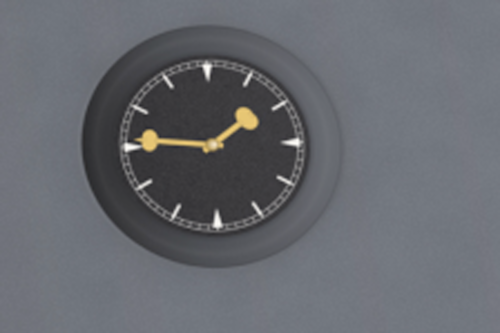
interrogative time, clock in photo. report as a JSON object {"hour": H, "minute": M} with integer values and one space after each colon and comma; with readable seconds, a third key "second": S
{"hour": 1, "minute": 46}
